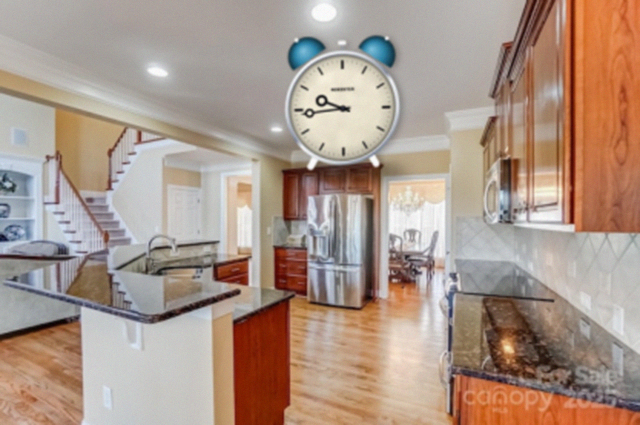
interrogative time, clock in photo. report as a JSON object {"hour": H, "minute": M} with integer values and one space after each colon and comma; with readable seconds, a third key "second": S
{"hour": 9, "minute": 44}
